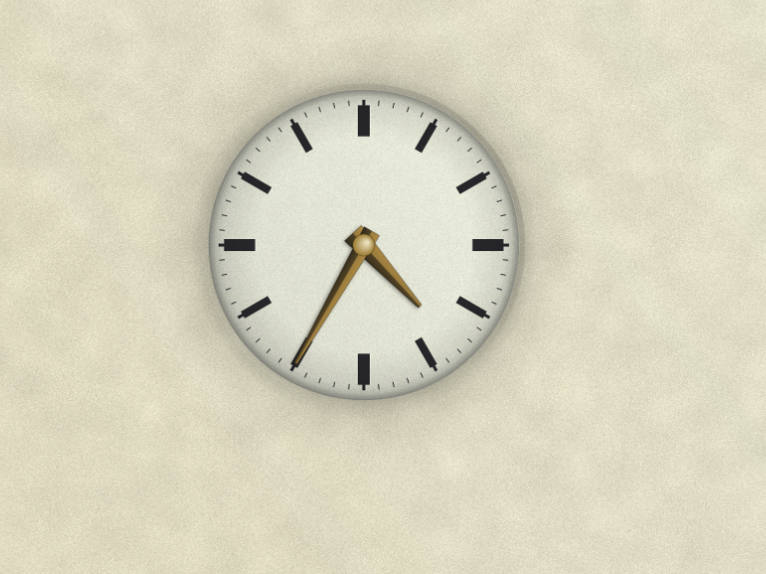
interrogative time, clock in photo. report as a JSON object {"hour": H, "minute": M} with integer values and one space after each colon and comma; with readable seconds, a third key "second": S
{"hour": 4, "minute": 35}
